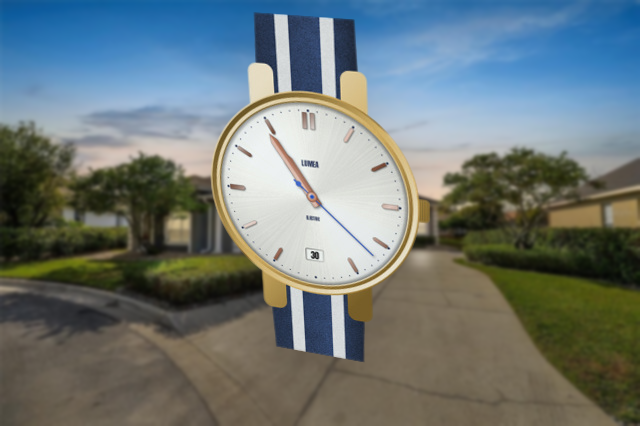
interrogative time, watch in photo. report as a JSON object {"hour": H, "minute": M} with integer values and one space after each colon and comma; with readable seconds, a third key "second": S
{"hour": 10, "minute": 54, "second": 22}
